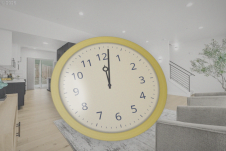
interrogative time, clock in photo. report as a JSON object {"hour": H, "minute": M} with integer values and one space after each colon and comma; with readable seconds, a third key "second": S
{"hour": 12, "minute": 2}
